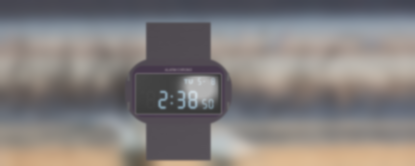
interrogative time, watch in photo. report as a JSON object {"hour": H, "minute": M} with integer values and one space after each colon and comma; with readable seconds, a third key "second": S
{"hour": 2, "minute": 38}
